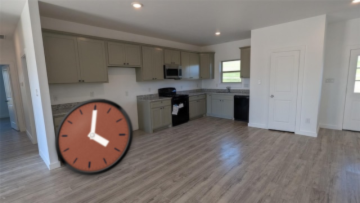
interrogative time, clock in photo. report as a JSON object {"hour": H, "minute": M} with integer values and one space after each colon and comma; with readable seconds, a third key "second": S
{"hour": 4, "minute": 0}
